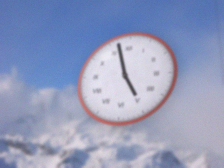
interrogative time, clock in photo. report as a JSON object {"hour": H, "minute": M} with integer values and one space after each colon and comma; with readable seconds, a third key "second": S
{"hour": 4, "minute": 57}
